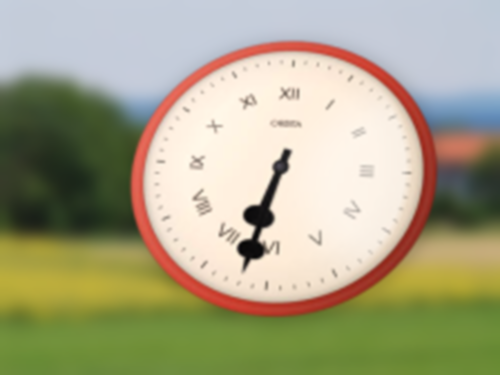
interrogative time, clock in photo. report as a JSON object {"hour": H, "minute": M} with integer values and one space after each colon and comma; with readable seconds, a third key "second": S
{"hour": 6, "minute": 32}
